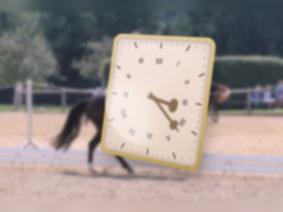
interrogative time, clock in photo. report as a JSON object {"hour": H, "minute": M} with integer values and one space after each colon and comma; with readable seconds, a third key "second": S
{"hour": 3, "minute": 22}
